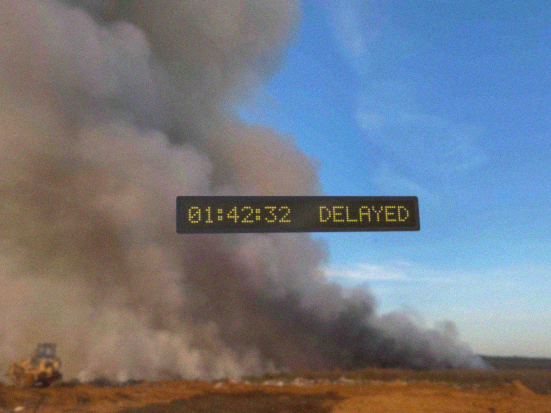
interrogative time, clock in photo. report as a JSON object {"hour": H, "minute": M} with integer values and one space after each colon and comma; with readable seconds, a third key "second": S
{"hour": 1, "minute": 42, "second": 32}
